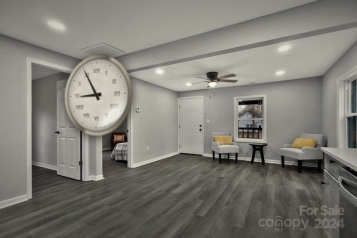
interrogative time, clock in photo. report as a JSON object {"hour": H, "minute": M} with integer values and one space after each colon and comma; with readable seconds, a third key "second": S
{"hour": 8, "minute": 55}
